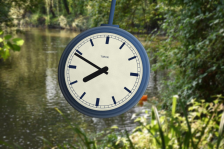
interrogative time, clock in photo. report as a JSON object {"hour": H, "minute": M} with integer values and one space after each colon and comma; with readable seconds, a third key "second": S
{"hour": 7, "minute": 49}
